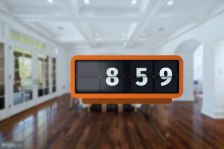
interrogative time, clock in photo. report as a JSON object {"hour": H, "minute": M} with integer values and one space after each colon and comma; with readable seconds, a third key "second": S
{"hour": 8, "minute": 59}
